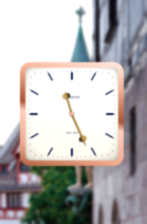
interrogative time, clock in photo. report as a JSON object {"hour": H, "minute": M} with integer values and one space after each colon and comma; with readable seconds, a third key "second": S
{"hour": 11, "minute": 26}
